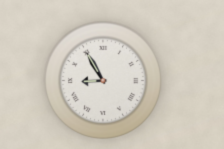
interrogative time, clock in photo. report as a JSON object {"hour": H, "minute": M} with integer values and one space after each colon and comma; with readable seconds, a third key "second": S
{"hour": 8, "minute": 55}
